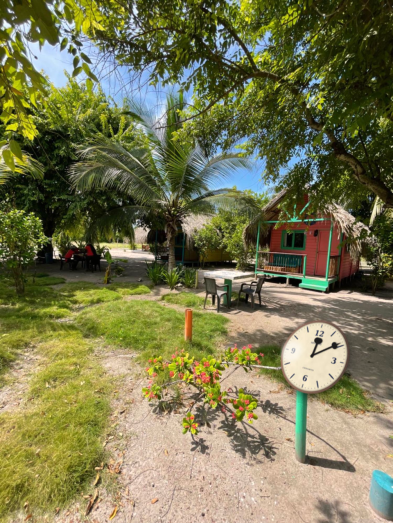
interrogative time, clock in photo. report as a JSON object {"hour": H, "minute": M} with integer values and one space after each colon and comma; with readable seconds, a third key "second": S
{"hour": 12, "minute": 9}
